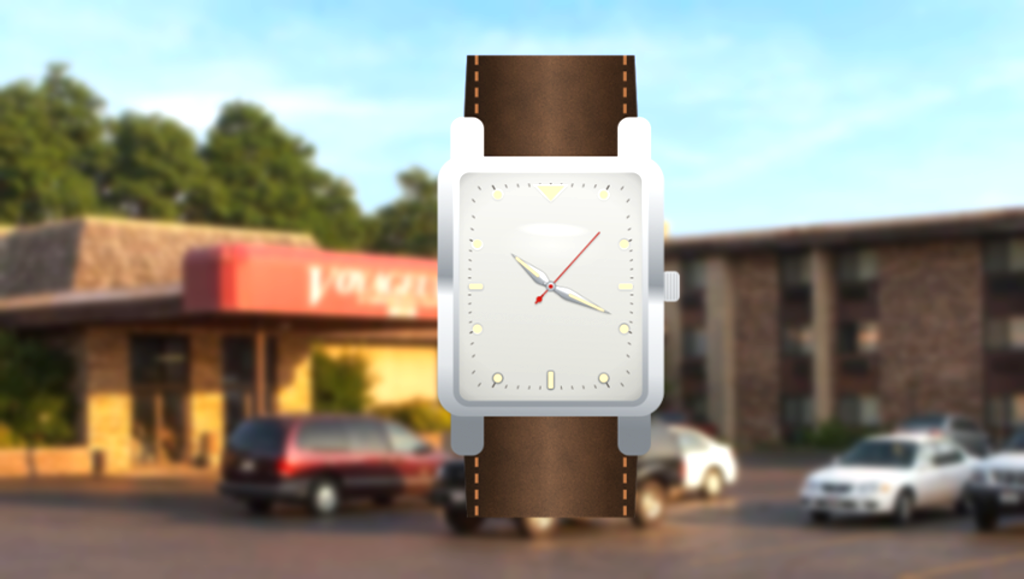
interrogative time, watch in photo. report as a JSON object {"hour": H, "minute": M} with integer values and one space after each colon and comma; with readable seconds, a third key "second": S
{"hour": 10, "minute": 19, "second": 7}
